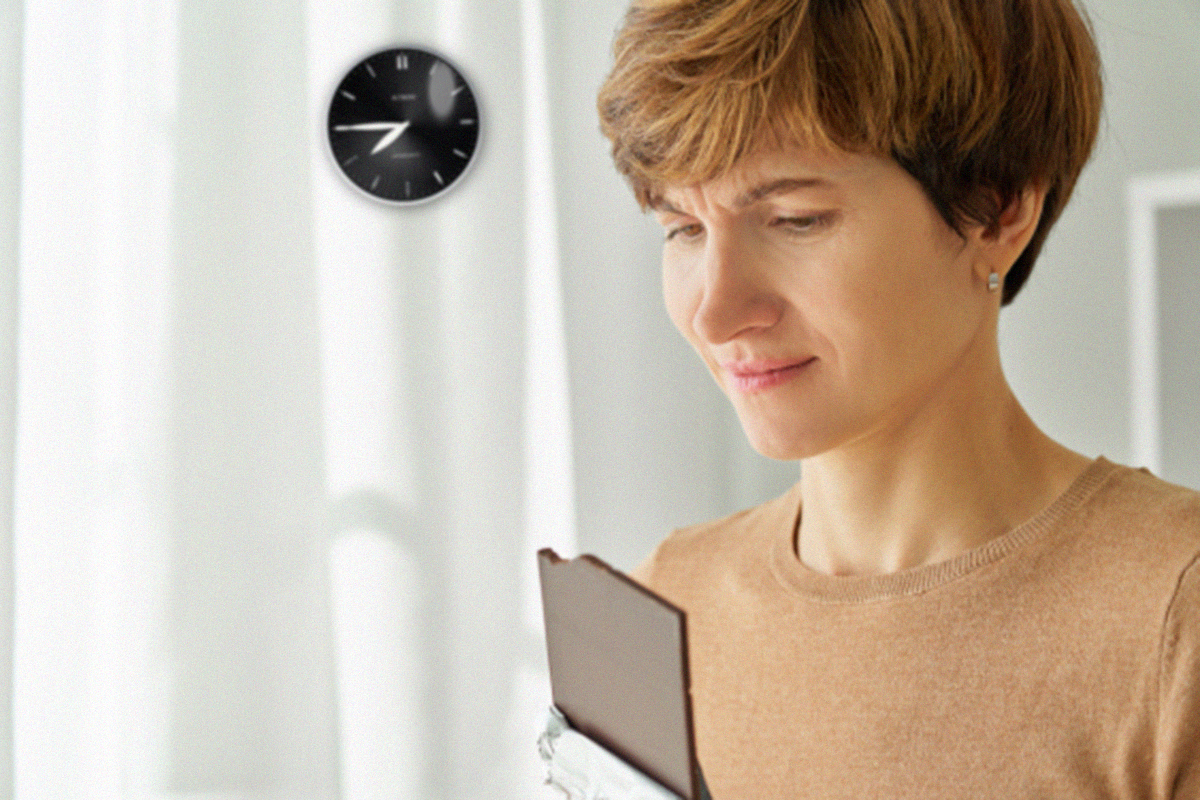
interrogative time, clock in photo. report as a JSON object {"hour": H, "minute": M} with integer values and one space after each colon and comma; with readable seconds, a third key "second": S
{"hour": 7, "minute": 45}
